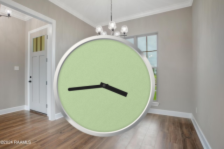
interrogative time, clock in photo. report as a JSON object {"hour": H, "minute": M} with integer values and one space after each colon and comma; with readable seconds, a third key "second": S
{"hour": 3, "minute": 44}
